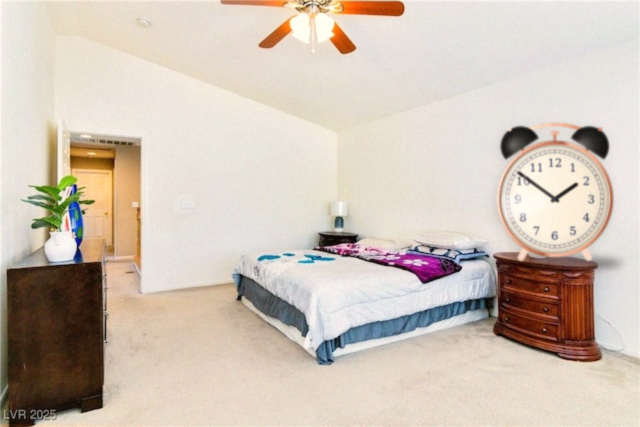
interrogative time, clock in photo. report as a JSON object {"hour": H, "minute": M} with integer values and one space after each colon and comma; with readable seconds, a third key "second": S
{"hour": 1, "minute": 51}
